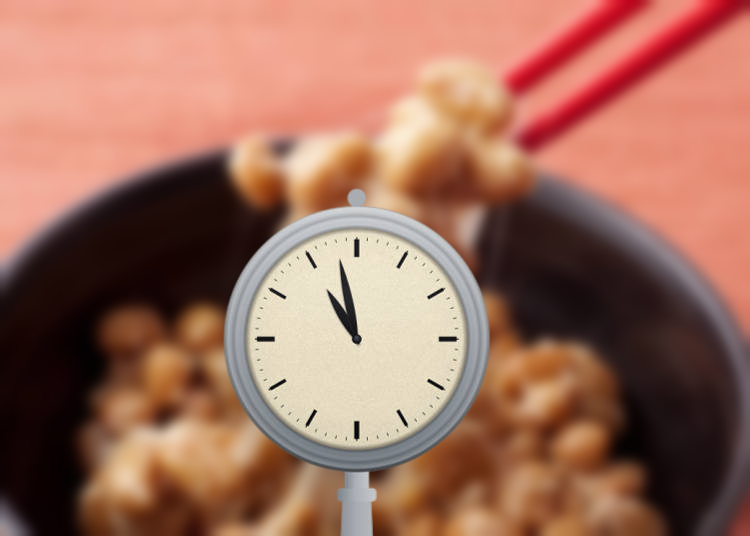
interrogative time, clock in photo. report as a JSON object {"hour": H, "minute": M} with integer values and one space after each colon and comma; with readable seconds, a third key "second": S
{"hour": 10, "minute": 58}
